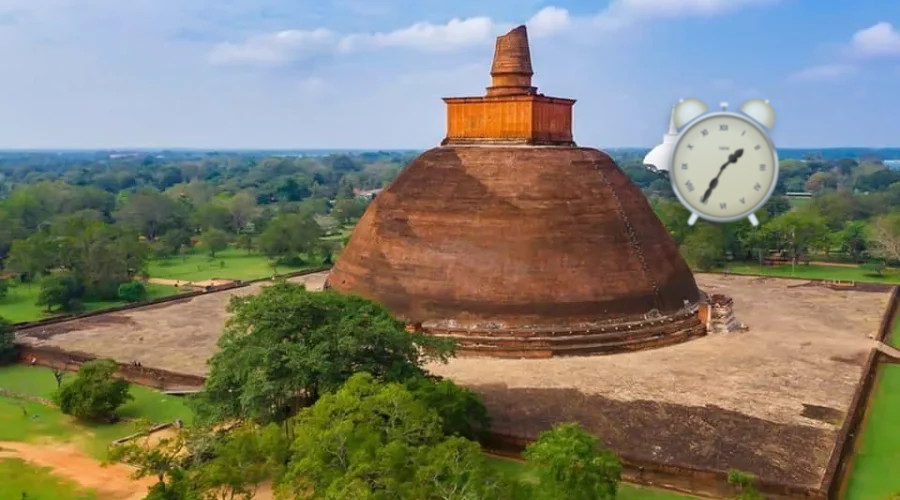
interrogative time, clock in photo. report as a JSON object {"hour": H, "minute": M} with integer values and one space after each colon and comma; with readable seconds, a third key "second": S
{"hour": 1, "minute": 35}
